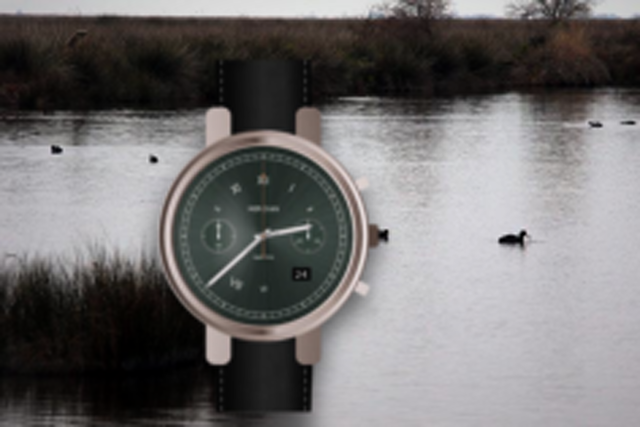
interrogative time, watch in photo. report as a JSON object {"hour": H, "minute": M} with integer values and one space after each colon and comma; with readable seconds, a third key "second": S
{"hour": 2, "minute": 38}
